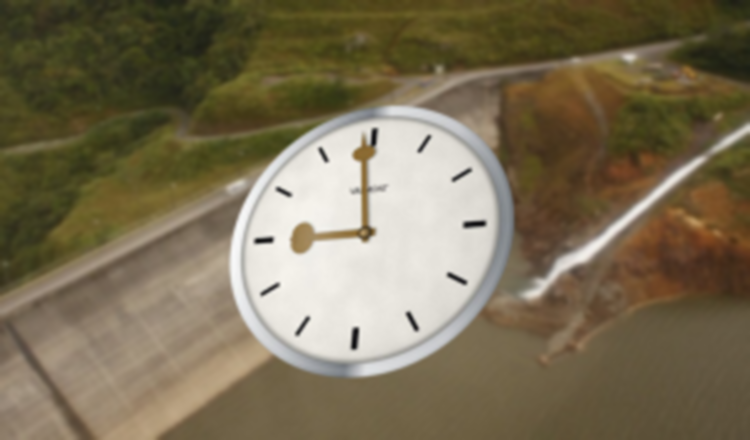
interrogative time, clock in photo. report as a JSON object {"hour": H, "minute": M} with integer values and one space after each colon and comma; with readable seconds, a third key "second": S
{"hour": 8, "minute": 59}
